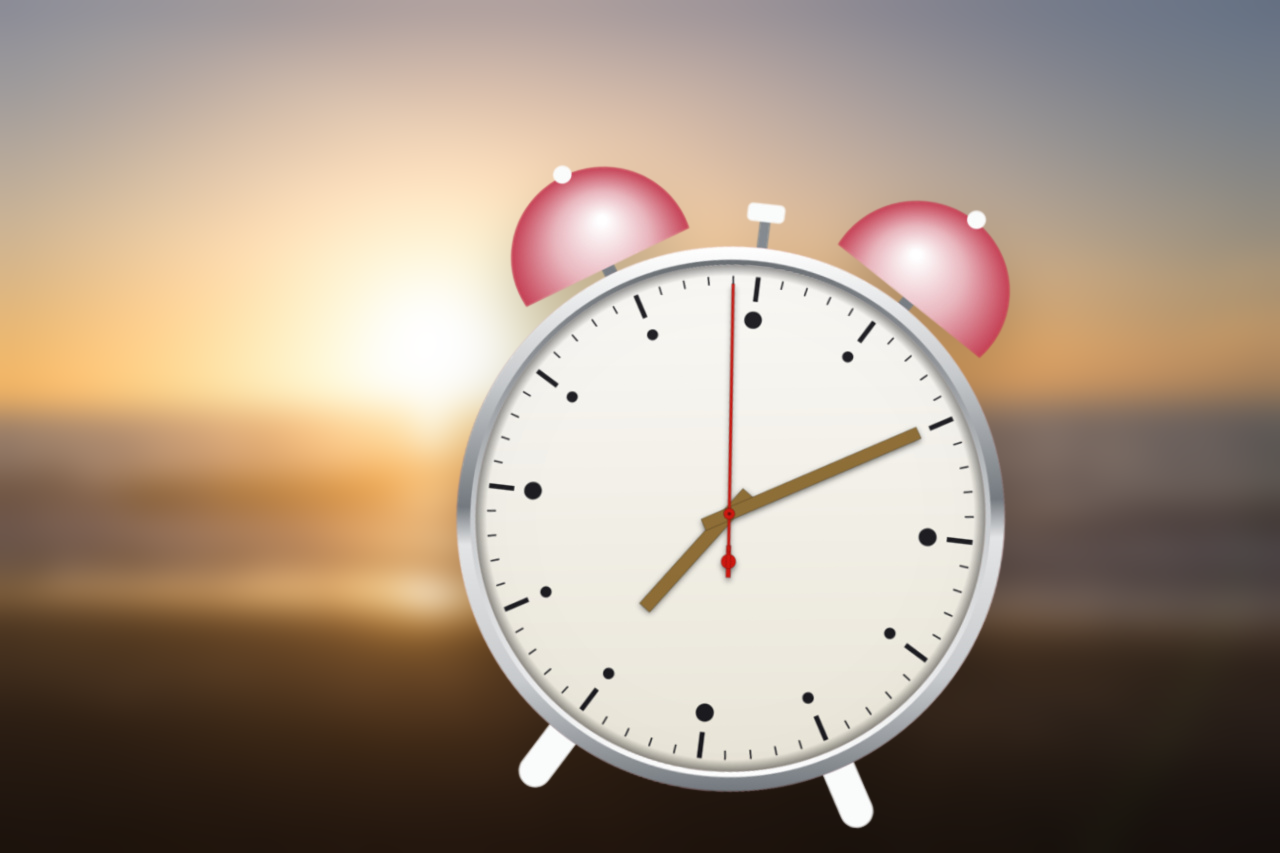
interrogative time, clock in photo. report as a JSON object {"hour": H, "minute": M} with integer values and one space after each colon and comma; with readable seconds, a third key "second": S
{"hour": 7, "minute": 9, "second": 59}
